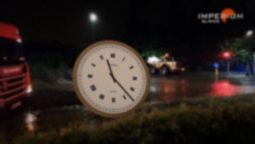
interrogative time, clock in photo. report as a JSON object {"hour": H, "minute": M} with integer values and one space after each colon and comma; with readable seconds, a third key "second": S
{"hour": 11, "minute": 23}
